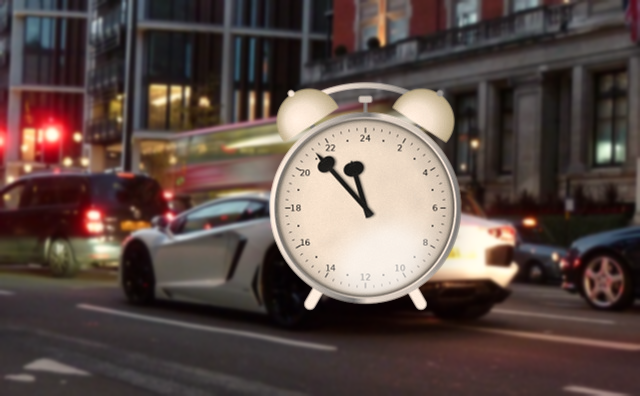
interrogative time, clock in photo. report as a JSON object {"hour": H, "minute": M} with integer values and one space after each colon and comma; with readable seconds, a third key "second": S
{"hour": 22, "minute": 53}
